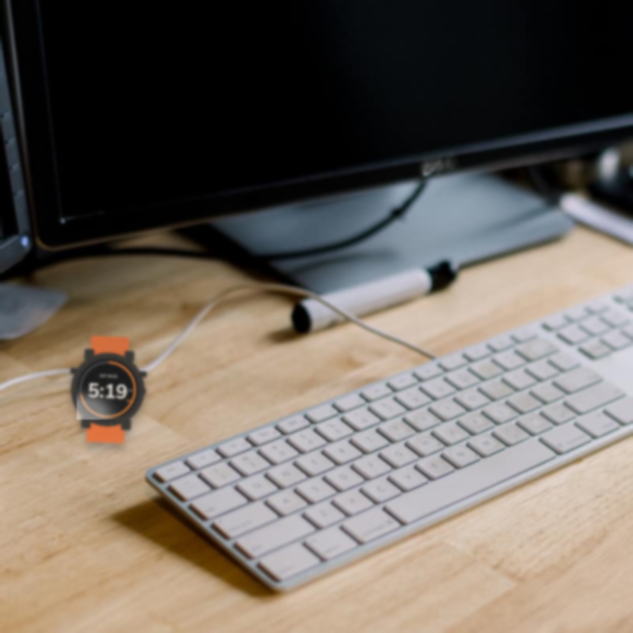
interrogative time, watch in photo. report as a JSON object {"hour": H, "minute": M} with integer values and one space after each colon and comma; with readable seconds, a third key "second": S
{"hour": 5, "minute": 19}
